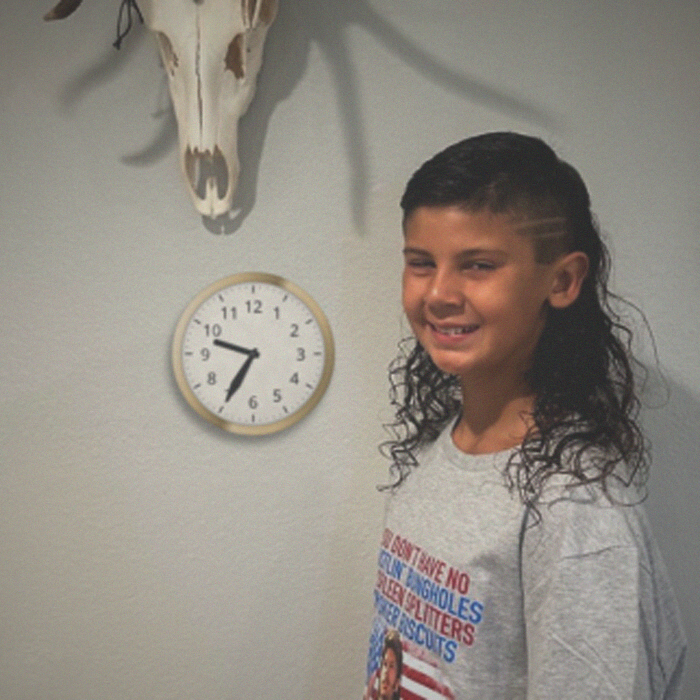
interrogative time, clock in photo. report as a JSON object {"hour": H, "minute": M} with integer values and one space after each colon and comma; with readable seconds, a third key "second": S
{"hour": 9, "minute": 35}
